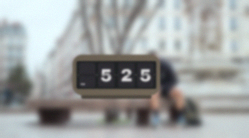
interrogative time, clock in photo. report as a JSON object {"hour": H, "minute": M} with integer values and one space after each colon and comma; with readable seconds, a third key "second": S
{"hour": 5, "minute": 25}
